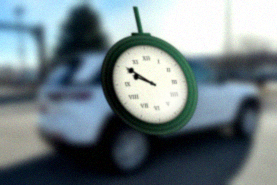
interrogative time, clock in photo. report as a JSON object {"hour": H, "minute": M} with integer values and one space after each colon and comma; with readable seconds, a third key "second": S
{"hour": 9, "minute": 51}
